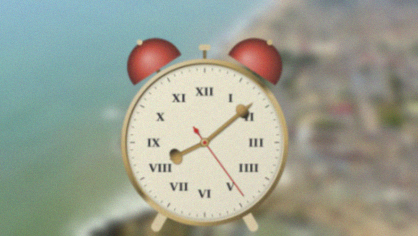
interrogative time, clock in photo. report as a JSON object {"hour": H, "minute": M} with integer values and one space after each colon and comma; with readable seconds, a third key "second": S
{"hour": 8, "minute": 8, "second": 24}
